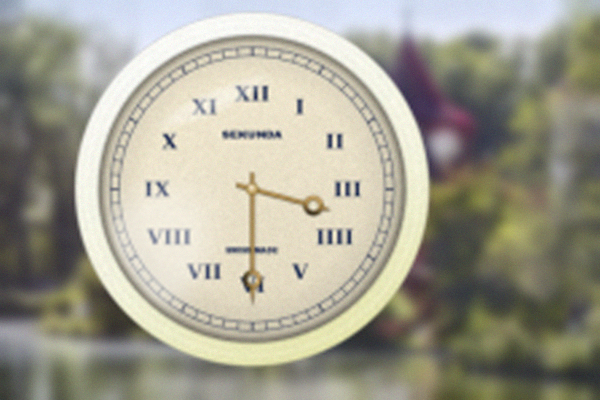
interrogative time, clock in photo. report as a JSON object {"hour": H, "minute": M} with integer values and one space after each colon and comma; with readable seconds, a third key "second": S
{"hour": 3, "minute": 30}
